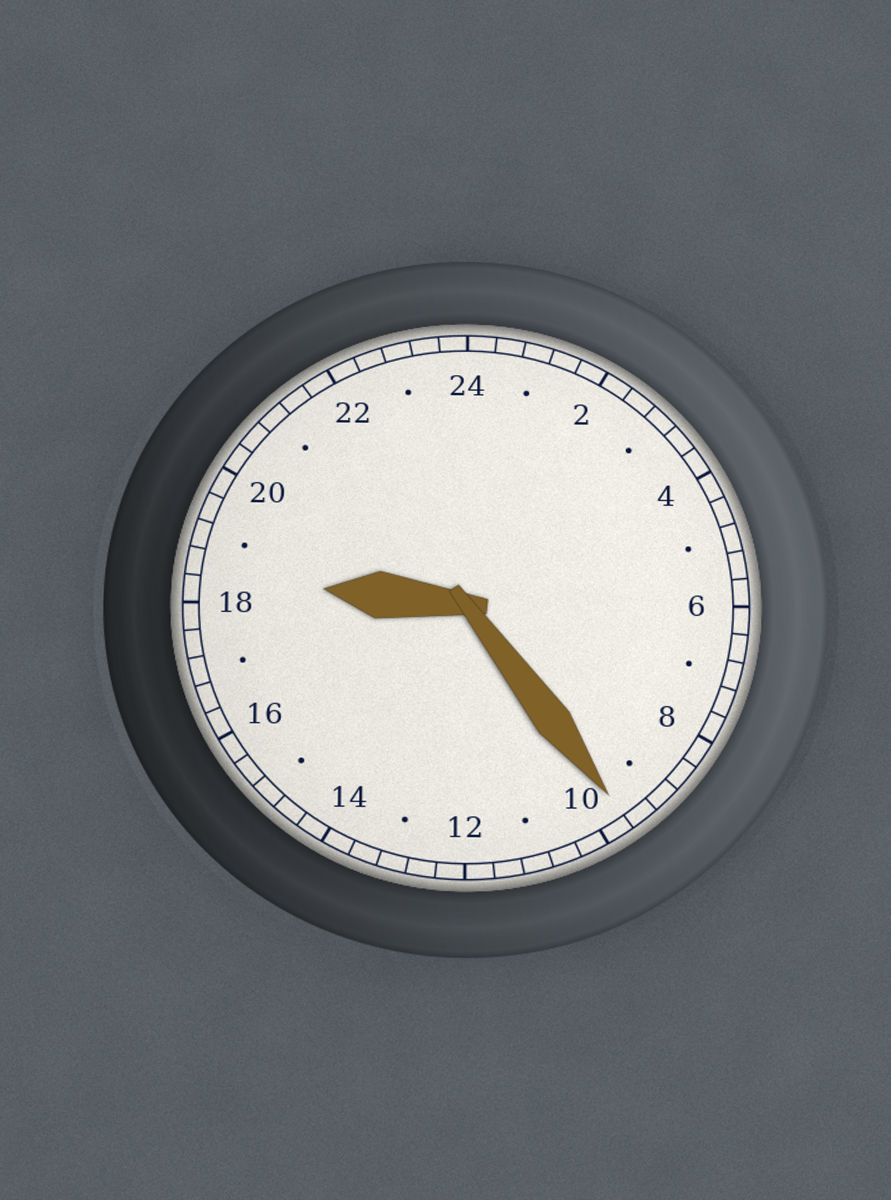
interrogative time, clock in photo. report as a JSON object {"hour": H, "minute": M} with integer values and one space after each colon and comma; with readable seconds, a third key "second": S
{"hour": 18, "minute": 24}
